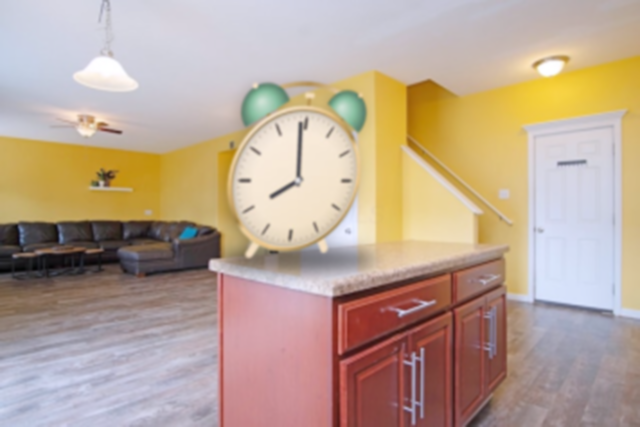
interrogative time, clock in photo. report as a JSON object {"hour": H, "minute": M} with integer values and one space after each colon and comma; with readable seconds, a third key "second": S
{"hour": 7, "minute": 59}
